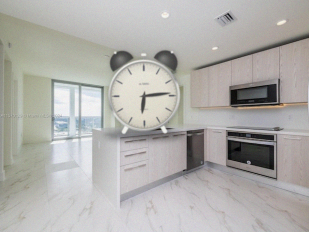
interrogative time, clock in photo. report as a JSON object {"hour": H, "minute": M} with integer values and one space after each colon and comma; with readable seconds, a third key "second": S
{"hour": 6, "minute": 14}
